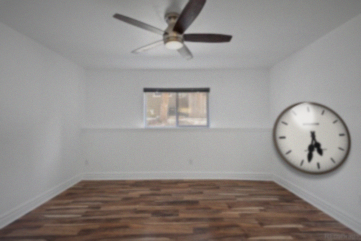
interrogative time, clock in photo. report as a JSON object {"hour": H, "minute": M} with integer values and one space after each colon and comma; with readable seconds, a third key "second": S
{"hour": 5, "minute": 33}
